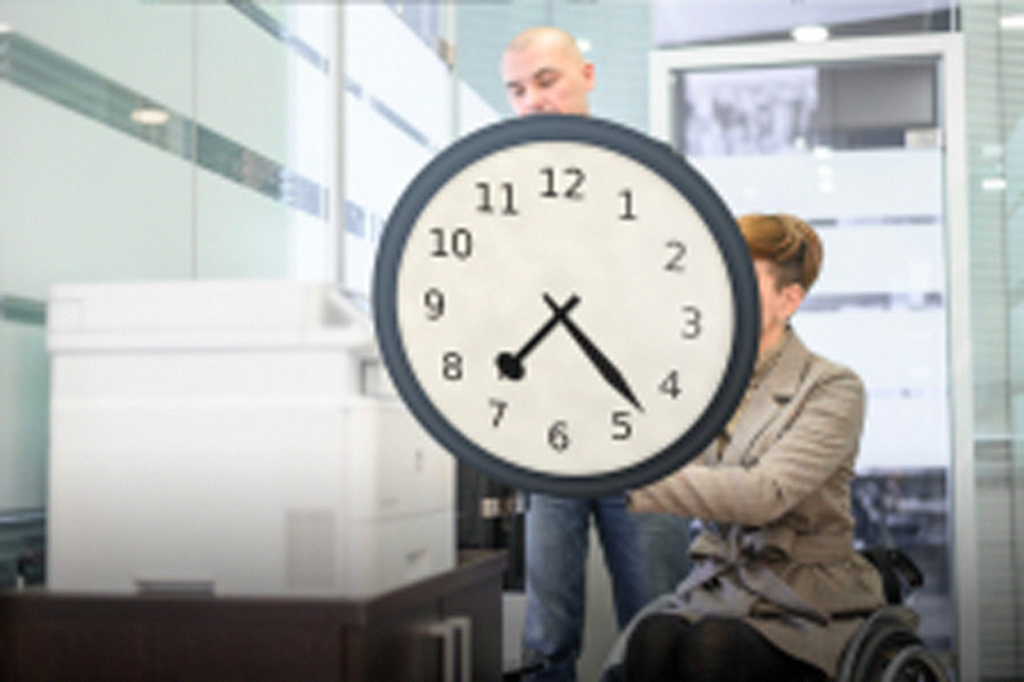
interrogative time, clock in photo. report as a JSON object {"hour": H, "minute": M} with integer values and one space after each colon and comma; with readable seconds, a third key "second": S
{"hour": 7, "minute": 23}
